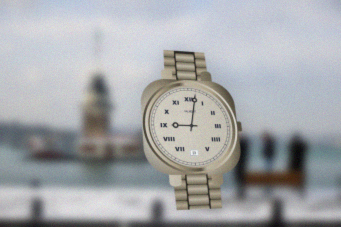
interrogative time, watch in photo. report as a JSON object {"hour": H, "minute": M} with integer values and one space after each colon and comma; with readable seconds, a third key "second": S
{"hour": 9, "minute": 2}
